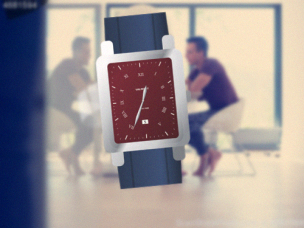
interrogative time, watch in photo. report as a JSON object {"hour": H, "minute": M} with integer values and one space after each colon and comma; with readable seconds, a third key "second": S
{"hour": 12, "minute": 34}
